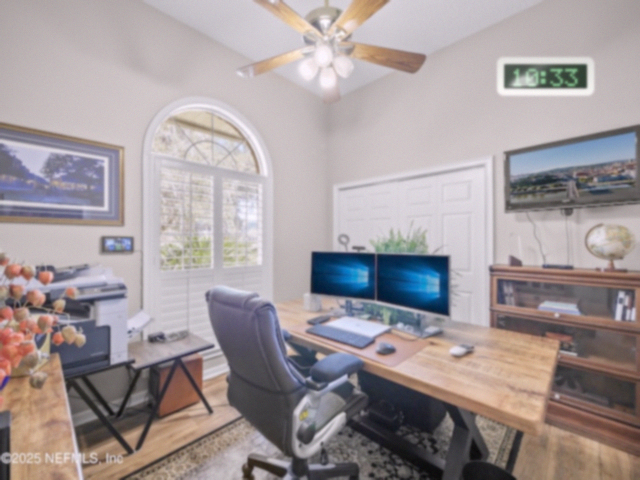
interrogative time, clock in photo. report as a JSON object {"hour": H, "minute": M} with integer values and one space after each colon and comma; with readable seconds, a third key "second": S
{"hour": 10, "minute": 33}
